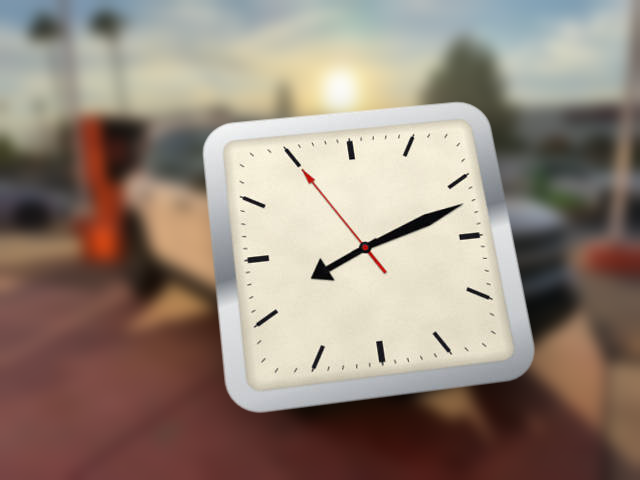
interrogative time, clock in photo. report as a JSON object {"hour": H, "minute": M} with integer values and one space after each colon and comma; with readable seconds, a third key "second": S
{"hour": 8, "minute": 11, "second": 55}
